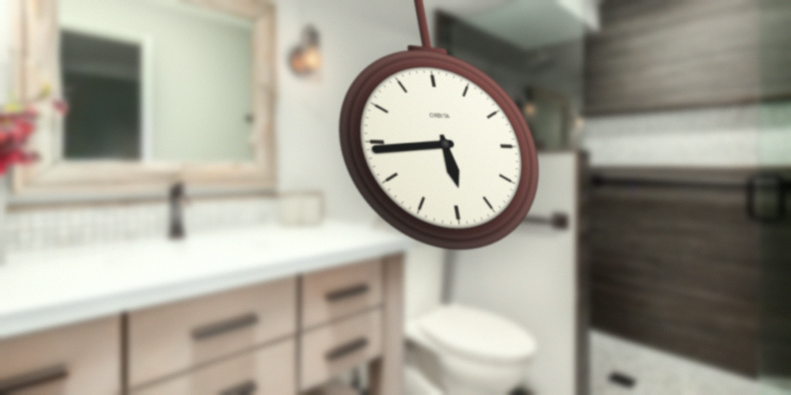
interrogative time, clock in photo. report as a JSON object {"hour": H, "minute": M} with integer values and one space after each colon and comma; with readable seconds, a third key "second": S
{"hour": 5, "minute": 44}
